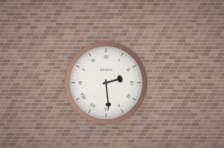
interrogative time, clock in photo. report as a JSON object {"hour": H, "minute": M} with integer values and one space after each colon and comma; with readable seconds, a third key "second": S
{"hour": 2, "minute": 29}
